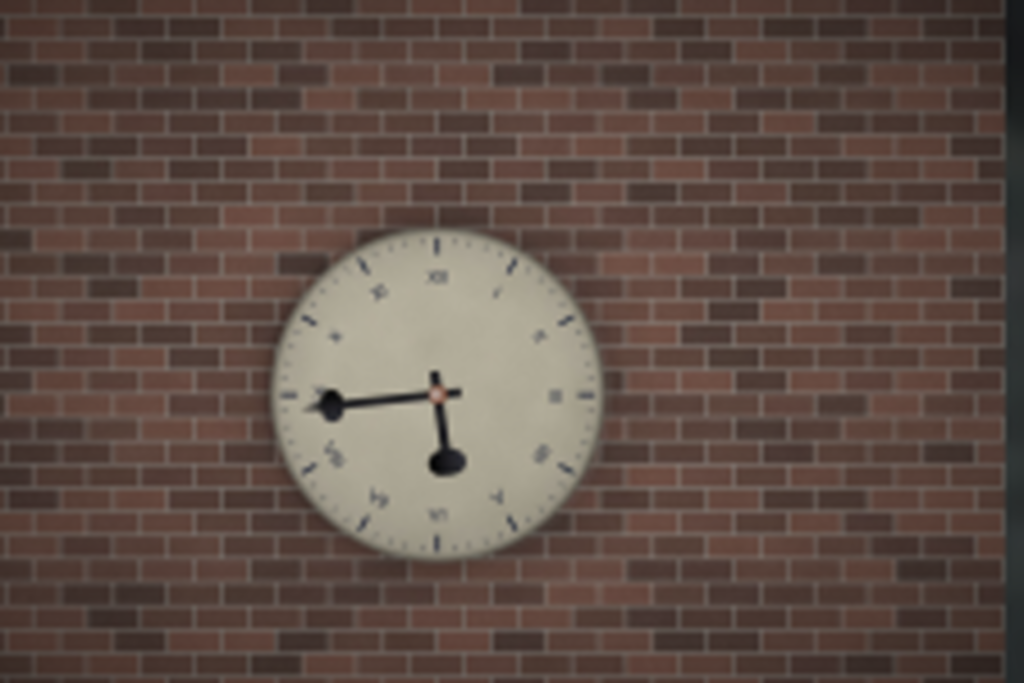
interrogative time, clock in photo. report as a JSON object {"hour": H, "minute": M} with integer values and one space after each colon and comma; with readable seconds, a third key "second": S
{"hour": 5, "minute": 44}
